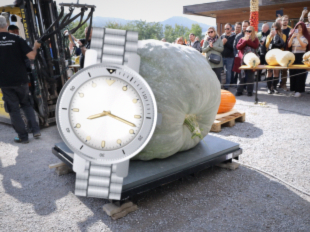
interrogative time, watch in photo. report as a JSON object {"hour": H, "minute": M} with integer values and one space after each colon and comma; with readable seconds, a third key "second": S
{"hour": 8, "minute": 18}
